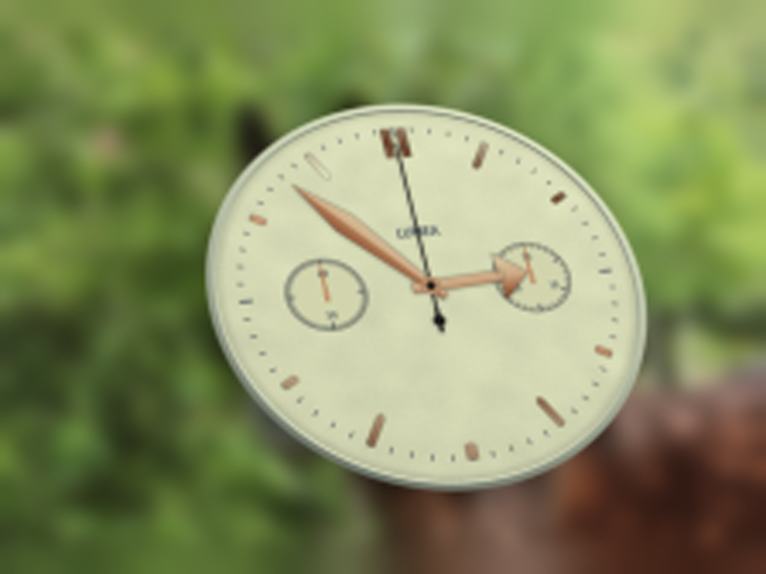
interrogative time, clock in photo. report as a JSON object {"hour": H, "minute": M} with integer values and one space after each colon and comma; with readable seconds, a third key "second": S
{"hour": 2, "minute": 53}
